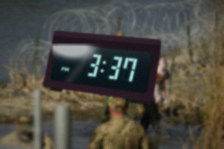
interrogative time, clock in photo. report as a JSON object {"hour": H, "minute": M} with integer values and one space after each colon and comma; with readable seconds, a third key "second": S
{"hour": 3, "minute": 37}
